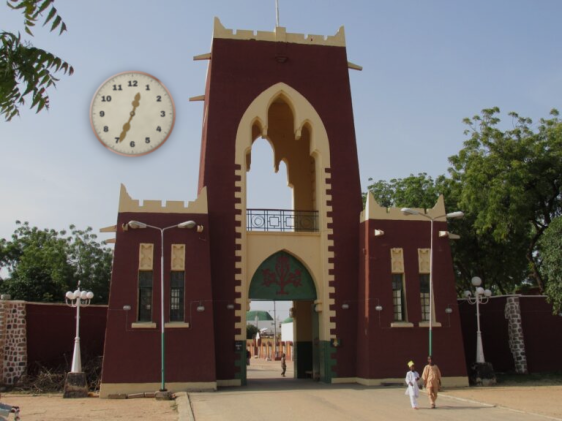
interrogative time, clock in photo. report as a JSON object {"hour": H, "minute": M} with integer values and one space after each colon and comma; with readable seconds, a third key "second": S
{"hour": 12, "minute": 34}
